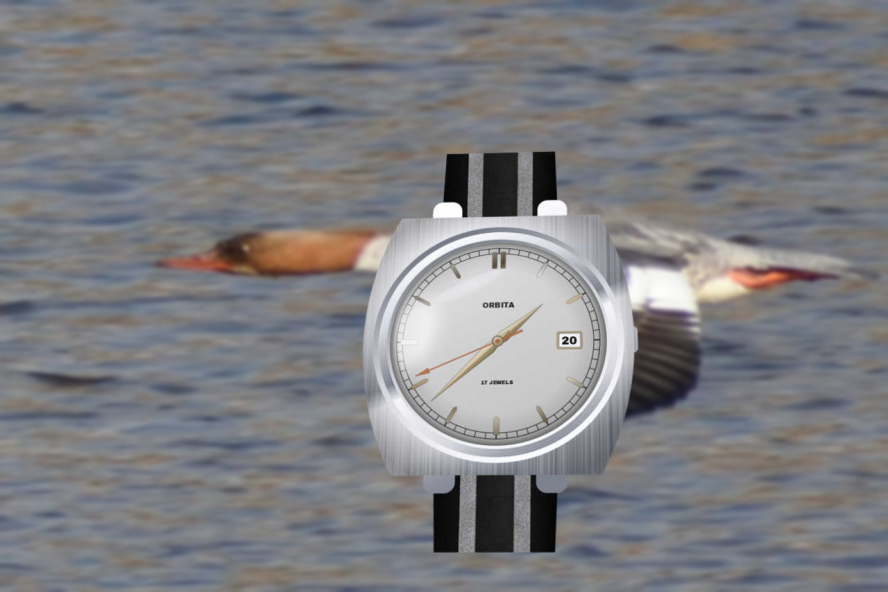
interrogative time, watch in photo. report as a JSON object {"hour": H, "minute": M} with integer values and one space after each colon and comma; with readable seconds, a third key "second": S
{"hour": 1, "minute": 37, "second": 41}
